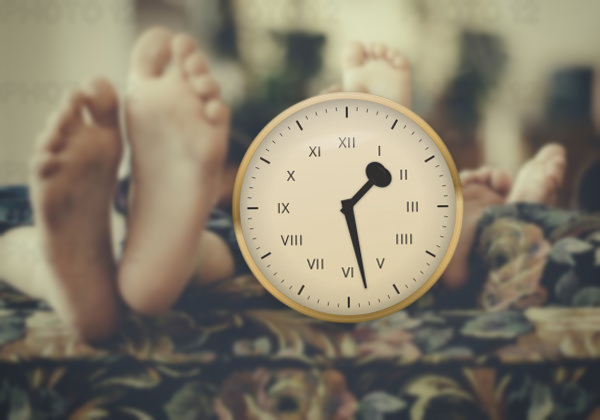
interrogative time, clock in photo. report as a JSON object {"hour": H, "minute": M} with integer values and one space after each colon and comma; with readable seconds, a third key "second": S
{"hour": 1, "minute": 28}
